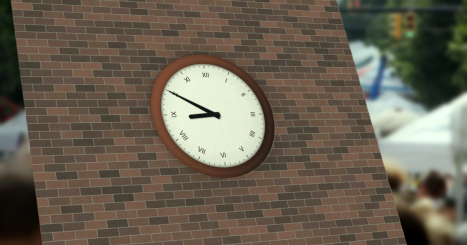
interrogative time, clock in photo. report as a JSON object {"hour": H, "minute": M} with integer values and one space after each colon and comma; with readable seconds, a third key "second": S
{"hour": 8, "minute": 50}
